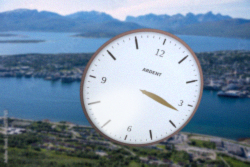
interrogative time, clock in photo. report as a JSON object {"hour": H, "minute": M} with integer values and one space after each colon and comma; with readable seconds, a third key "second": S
{"hour": 3, "minute": 17}
